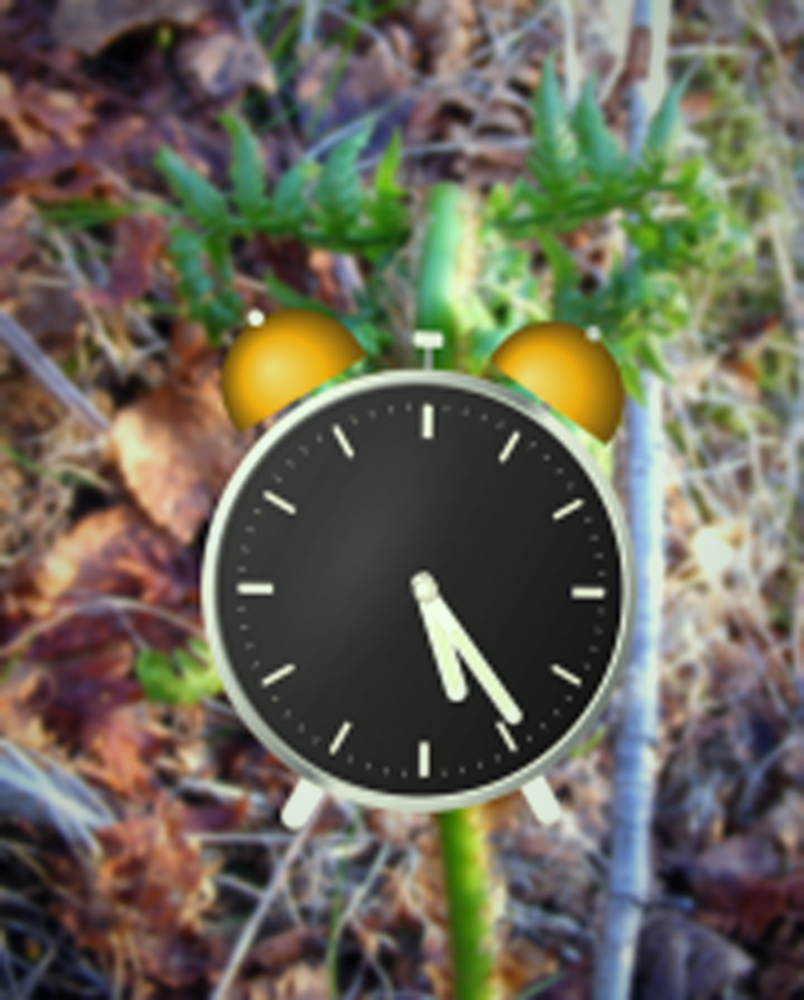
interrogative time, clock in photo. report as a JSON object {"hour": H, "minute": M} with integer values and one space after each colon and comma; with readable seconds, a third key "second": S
{"hour": 5, "minute": 24}
